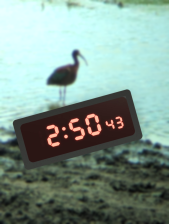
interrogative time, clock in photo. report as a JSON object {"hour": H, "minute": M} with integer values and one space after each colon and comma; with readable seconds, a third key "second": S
{"hour": 2, "minute": 50, "second": 43}
